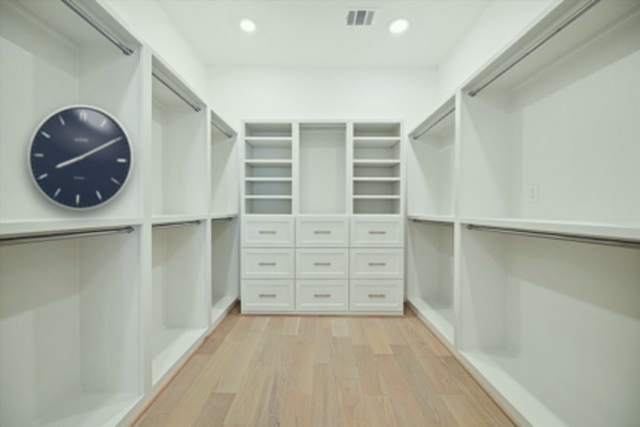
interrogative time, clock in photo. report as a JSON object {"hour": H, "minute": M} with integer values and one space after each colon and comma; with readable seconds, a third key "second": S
{"hour": 8, "minute": 10}
